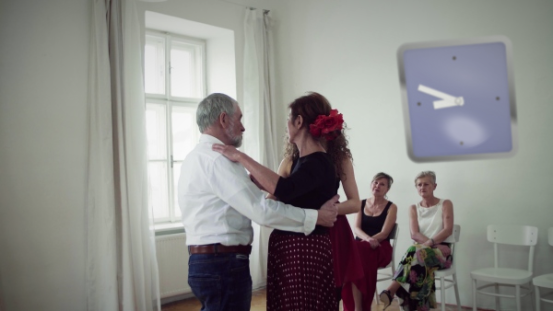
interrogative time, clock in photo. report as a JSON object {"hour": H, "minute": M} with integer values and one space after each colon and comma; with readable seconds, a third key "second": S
{"hour": 8, "minute": 49}
